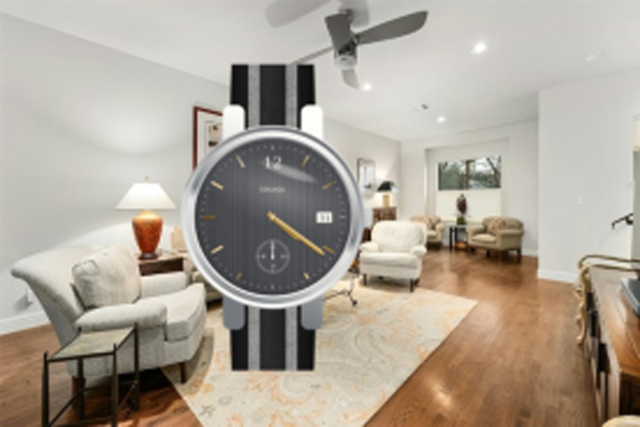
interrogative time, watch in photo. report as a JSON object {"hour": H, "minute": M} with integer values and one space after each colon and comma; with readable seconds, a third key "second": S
{"hour": 4, "minute": 21}
